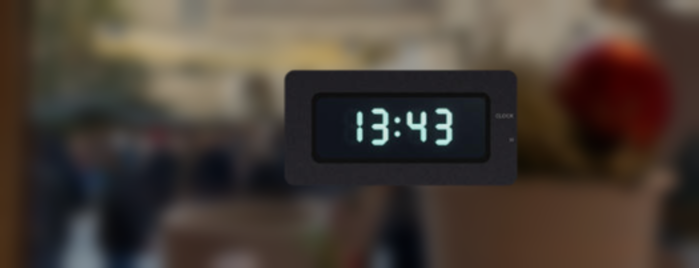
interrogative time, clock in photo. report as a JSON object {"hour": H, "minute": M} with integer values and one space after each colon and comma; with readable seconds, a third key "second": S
{"hour": 13, "minute": 43}
